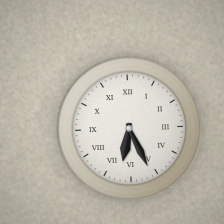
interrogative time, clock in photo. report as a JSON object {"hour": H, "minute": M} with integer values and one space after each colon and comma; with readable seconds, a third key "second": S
{"hour": 6, "minute": 26}
